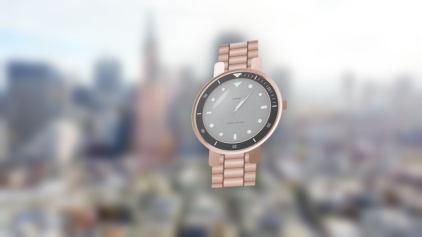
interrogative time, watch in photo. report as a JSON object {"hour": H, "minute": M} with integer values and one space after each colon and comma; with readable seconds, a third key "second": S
{"hour": 1, "minute": 7}
